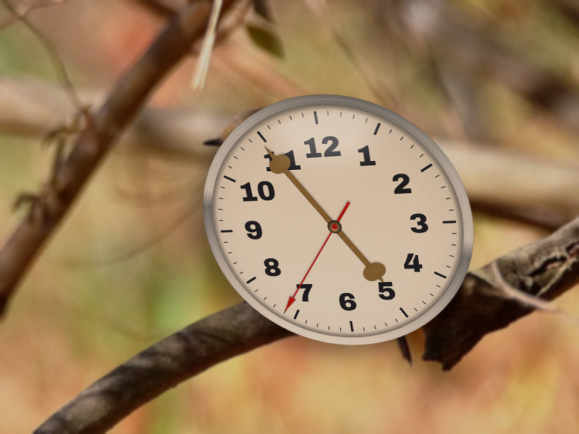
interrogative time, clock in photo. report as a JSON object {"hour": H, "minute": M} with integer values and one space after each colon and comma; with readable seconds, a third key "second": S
{"hour": 4, "minute": 54, "second": 36}
